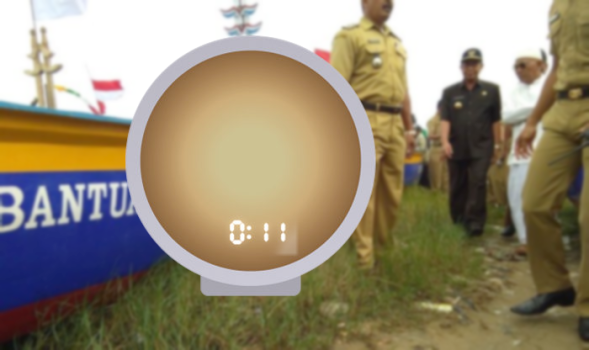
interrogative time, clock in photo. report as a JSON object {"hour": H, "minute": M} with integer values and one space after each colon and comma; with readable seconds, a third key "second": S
{"hour": 0, "minute": 11}
